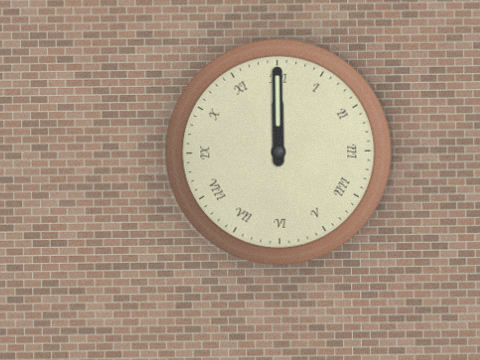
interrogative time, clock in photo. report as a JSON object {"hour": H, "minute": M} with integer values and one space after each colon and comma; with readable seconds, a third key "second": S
{"hour": 12, "minute": 0}
